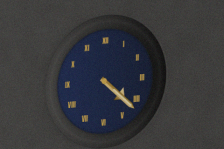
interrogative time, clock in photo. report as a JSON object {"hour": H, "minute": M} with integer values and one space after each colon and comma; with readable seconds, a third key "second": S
{"hour": 4, "minute": 22}
